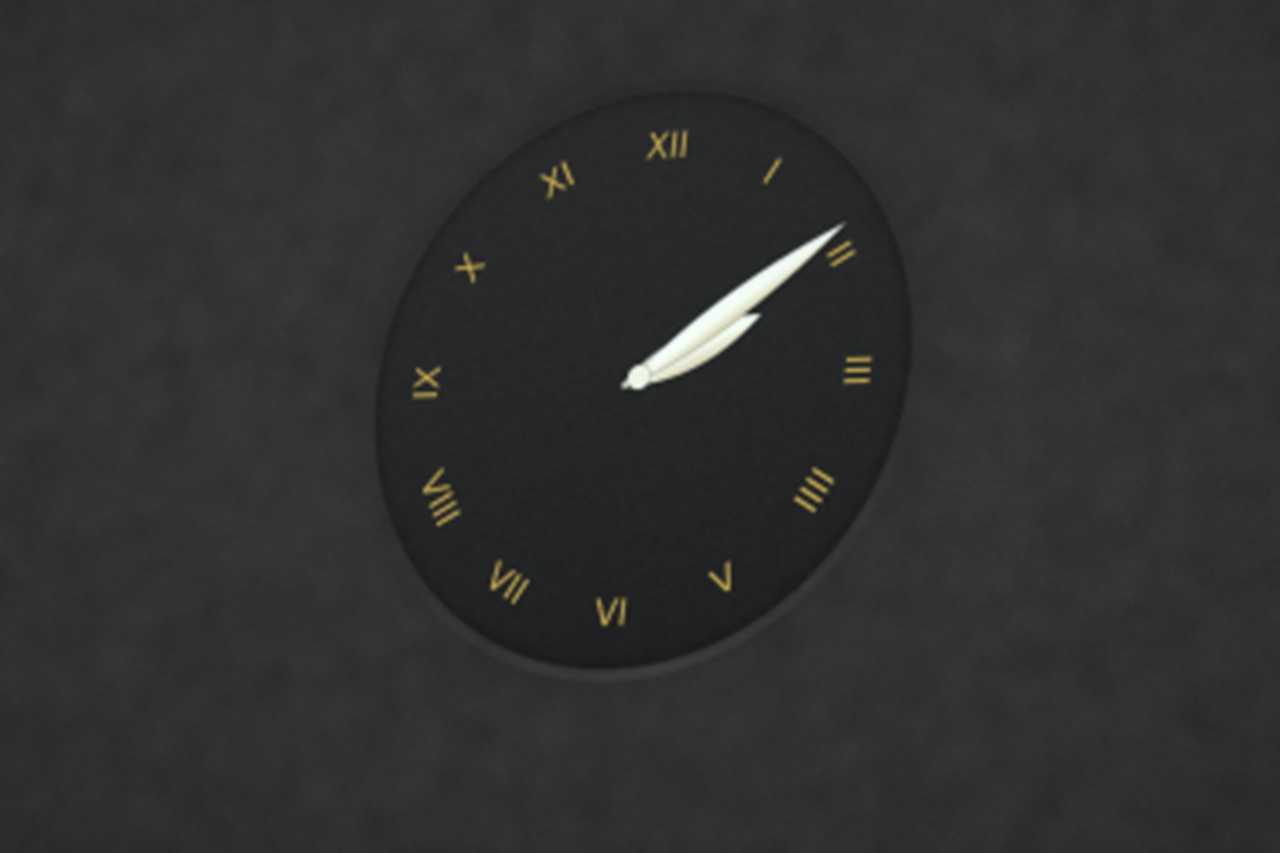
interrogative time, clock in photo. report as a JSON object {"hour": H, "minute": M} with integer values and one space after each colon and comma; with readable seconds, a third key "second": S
{"hour": 2, "minute": 9}
